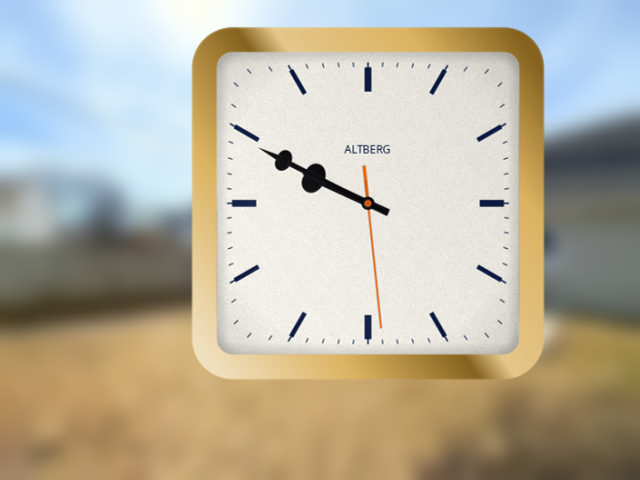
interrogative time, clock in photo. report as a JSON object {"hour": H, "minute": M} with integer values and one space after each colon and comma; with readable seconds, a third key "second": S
{"hour": 9, "minute": 49, "second": 29}
